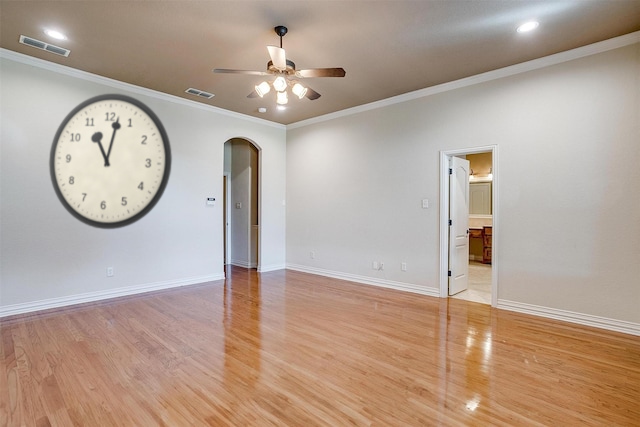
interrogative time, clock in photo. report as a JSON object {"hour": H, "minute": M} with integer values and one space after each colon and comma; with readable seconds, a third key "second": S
{"hour": 11, "minute": 2}
